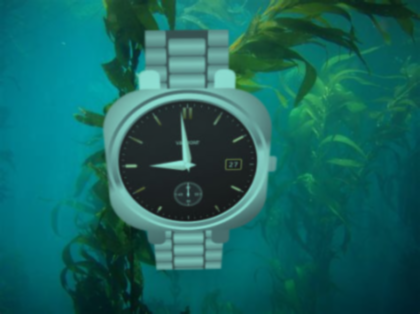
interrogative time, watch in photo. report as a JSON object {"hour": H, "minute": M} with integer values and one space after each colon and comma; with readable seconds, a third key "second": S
{"hour": 8, "minute": 59}
